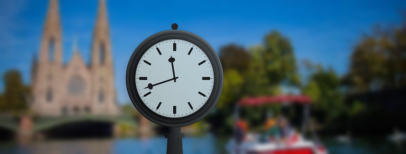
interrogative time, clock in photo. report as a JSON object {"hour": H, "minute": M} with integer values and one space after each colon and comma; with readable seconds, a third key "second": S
{"hour": 11, "minute": 42}
